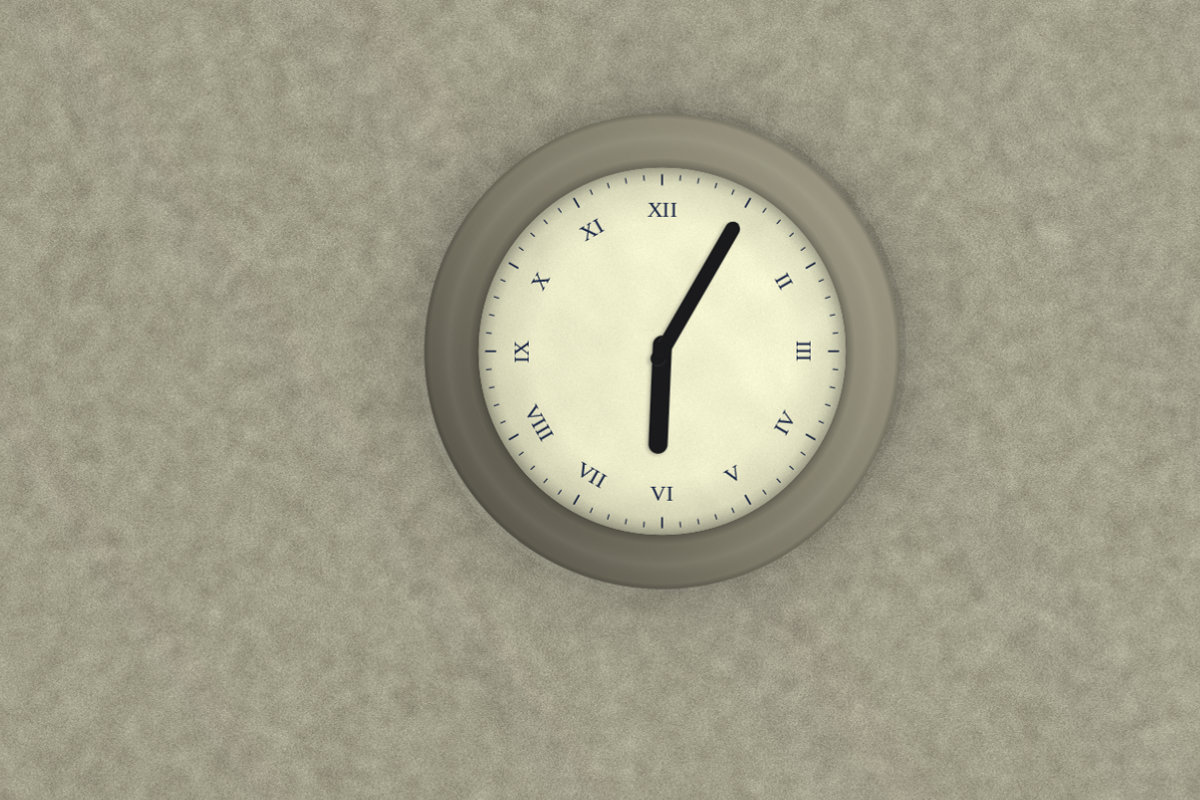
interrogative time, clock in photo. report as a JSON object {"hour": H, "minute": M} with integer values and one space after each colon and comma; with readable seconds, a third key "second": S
{"hour": 6, "minute": 5}
